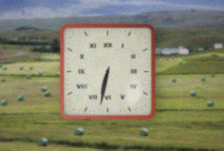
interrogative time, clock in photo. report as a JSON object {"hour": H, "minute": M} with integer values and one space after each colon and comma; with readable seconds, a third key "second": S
{"hour": 6, "minute": 32}
